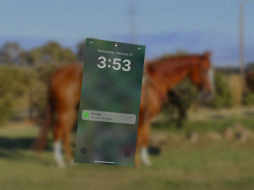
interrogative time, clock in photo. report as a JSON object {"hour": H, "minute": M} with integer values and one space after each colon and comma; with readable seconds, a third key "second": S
{"hour": 3, "minute": 53}
